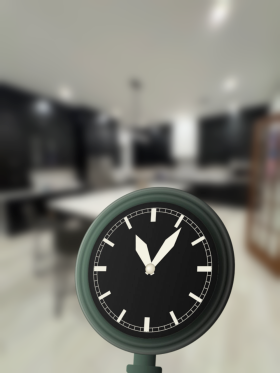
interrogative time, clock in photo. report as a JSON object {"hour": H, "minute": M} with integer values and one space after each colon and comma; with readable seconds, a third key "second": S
{"hour": 11, "minute": 6}
